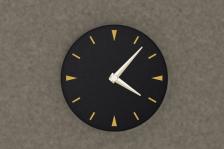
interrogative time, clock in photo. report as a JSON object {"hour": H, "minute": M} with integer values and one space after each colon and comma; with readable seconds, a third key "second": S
{"hour": 4, "minute": 7}
